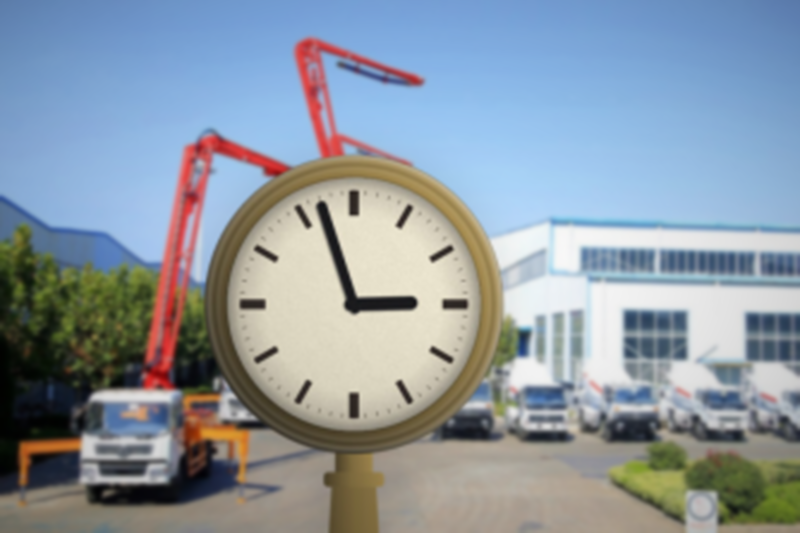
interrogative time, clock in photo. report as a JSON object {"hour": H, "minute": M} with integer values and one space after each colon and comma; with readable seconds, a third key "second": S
{"hour": 2, "minute": 57}
